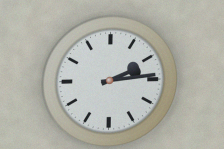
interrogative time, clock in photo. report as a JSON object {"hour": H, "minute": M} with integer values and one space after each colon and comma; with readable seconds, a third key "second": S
{"hour": 2, "minute": 14}
